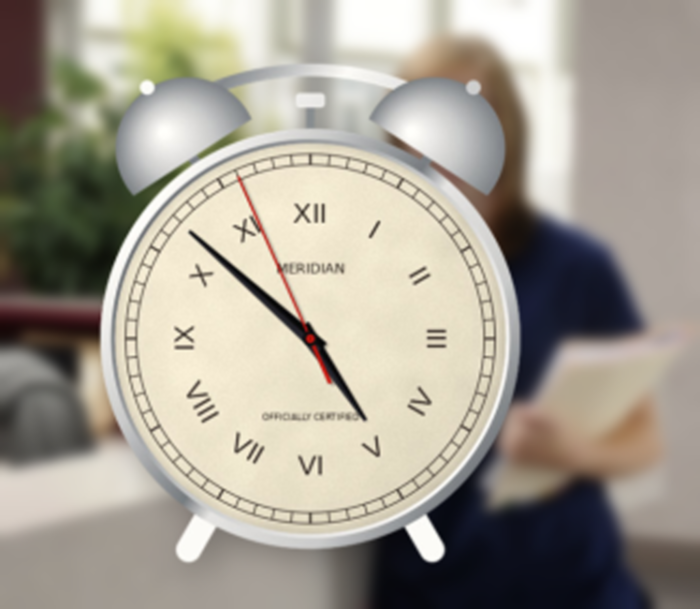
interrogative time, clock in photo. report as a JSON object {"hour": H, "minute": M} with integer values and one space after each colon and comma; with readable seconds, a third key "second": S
{"hour": 4, "minute": 51, "second": 56}
